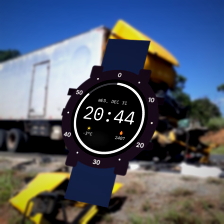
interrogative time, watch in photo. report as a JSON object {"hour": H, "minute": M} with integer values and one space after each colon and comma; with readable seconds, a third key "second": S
{"hour": 20, "minute": 44}
